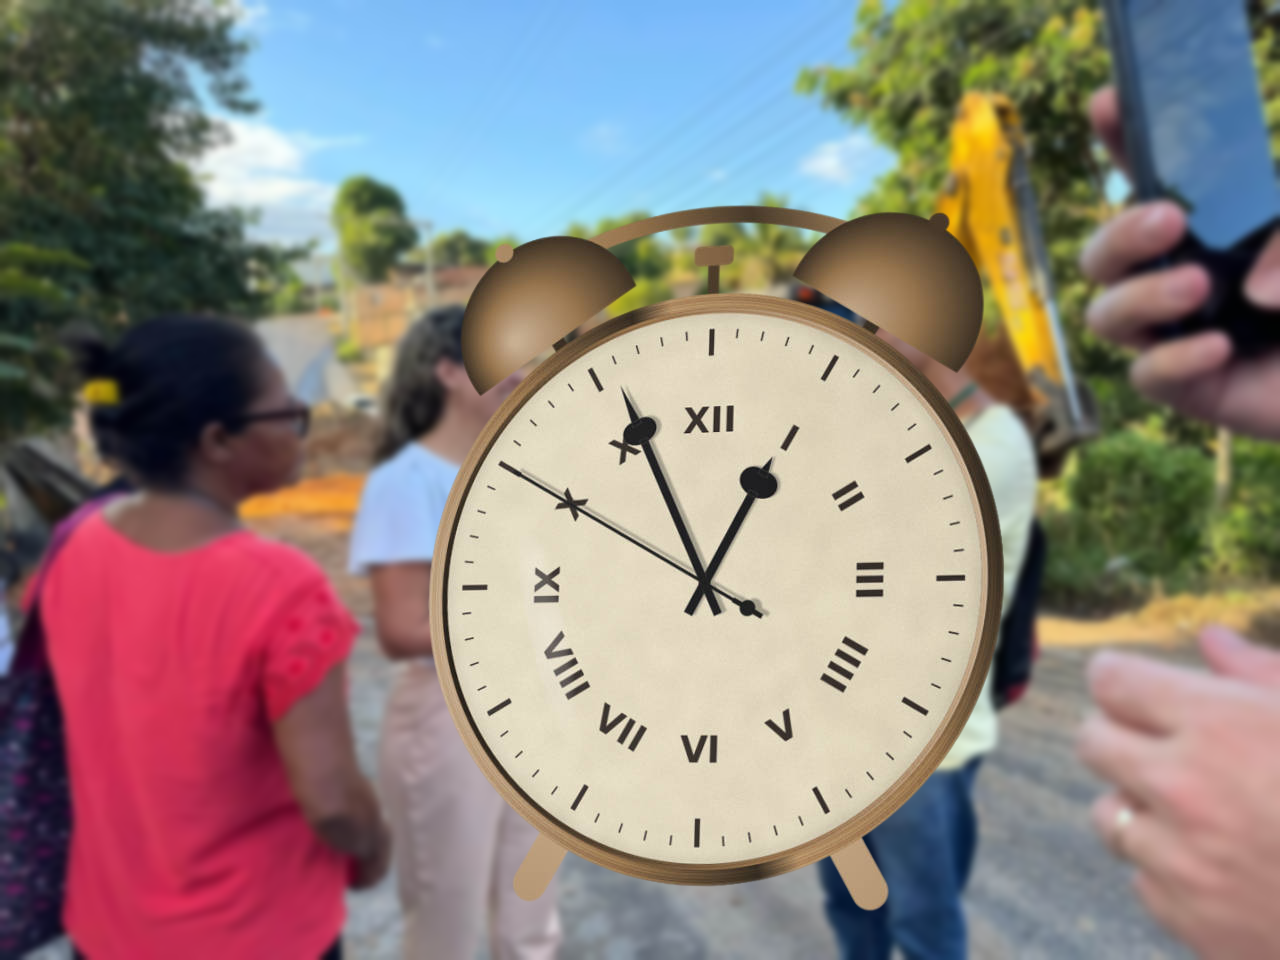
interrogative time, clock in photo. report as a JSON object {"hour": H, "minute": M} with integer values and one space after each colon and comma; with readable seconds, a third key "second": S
{"hour": 12, "minute": 55, "second": 50}
